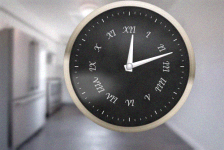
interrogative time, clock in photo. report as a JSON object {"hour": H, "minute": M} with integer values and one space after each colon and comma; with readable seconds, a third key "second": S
{"hour": 12, "minute": 12}
